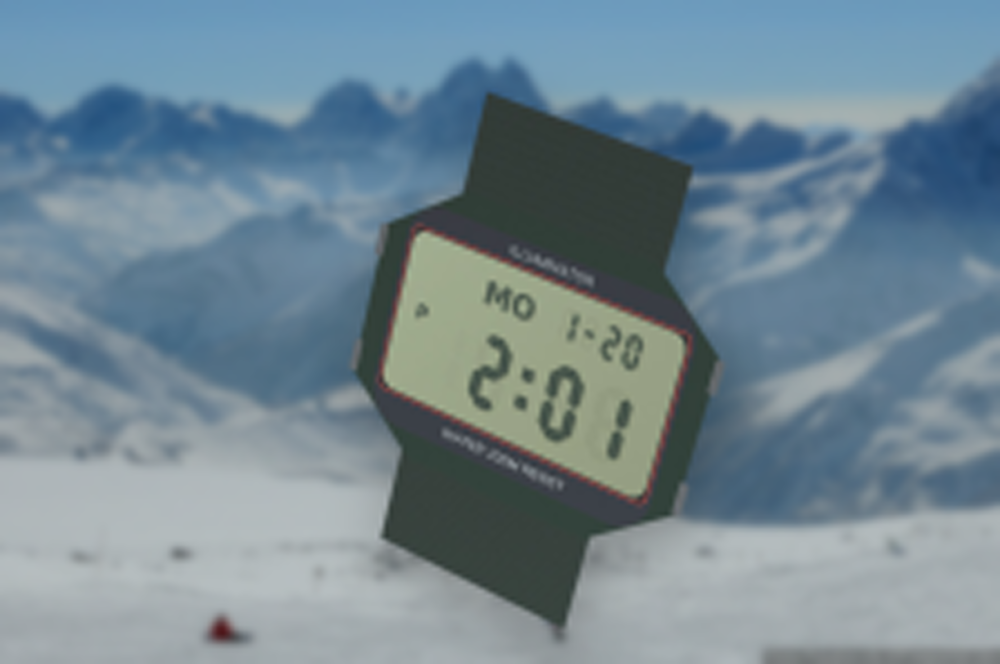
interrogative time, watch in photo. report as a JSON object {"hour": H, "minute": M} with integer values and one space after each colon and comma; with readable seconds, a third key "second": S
{"hour": 2, "minute": 1}
